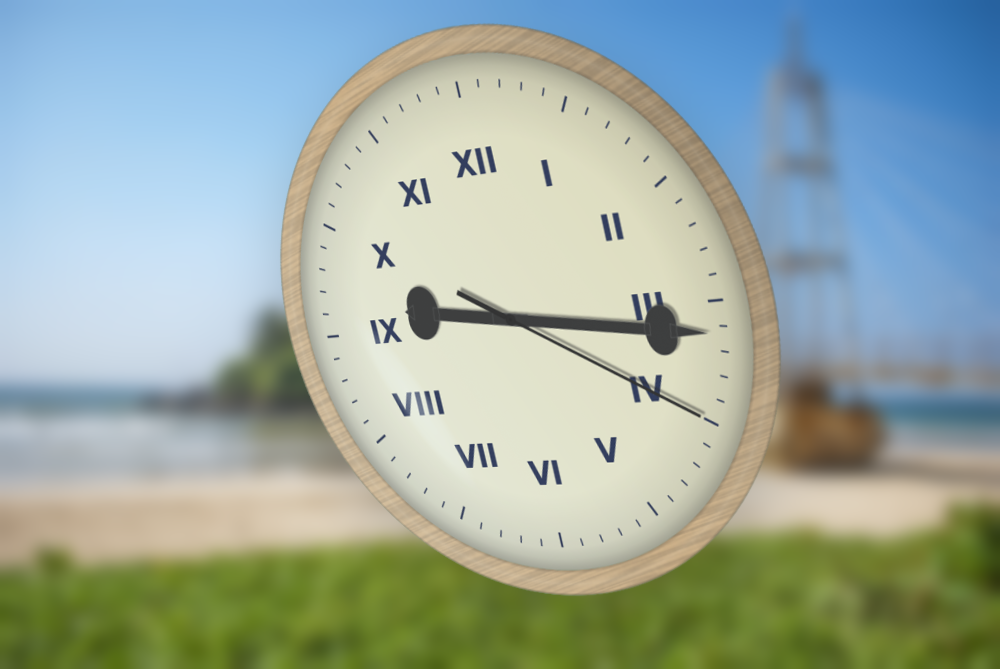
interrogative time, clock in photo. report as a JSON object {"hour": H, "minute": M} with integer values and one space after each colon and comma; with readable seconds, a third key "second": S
{"hour": 9, "minute": 16, "second": 20}
